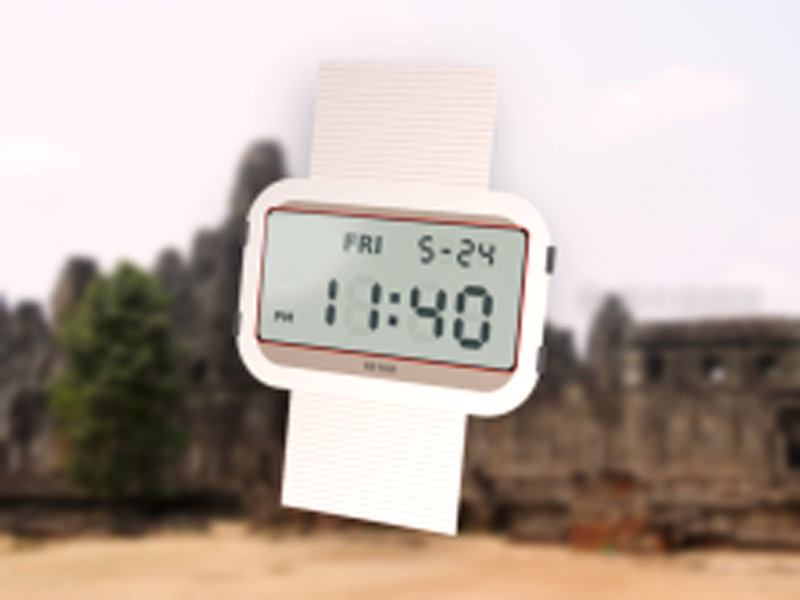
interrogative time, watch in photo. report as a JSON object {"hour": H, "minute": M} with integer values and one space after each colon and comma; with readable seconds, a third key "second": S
{"hour": 11, "minute": 40}
